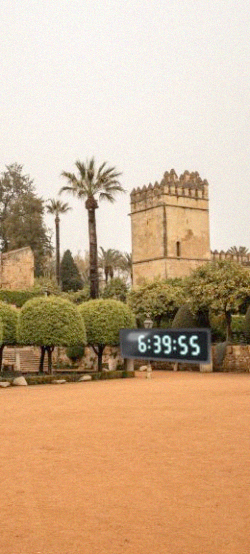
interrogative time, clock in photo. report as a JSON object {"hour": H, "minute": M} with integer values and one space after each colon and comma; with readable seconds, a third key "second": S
{"hour": 6, "minute": 39, "second": 55}
